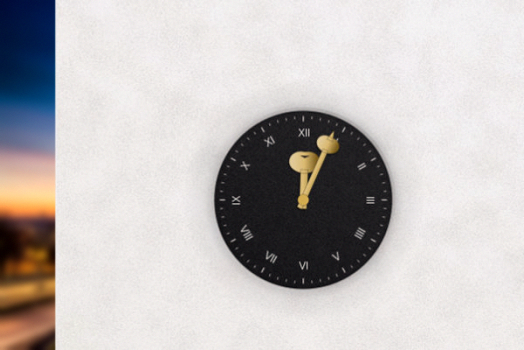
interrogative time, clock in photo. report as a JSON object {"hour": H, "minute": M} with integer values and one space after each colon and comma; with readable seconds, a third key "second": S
{"hour": 12, "minute": 4}
